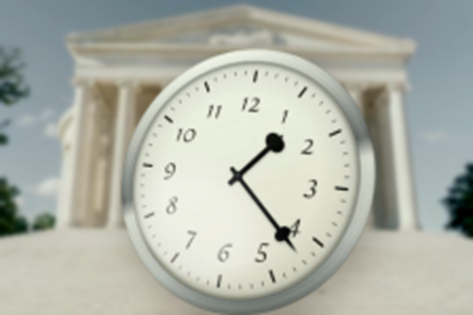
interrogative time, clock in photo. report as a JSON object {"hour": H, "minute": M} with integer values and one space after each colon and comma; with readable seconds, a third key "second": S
{"hour": 1, "minute": 22}
